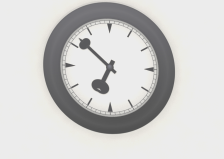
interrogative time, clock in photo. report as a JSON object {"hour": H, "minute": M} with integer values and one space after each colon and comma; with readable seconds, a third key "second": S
{"hour": 6, "minute": 52}
